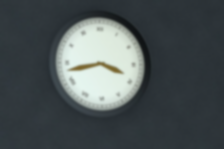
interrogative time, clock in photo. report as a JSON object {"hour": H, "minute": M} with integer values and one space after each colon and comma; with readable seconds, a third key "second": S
{"hour": 3, "minute": 43}
